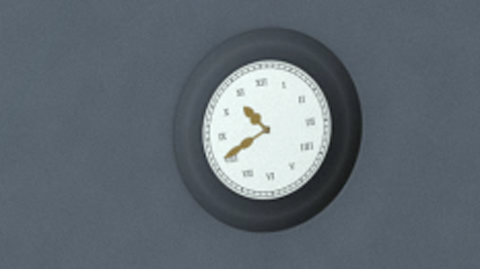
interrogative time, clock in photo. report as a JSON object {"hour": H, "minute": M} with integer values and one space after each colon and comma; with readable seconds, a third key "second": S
{"hour": 10, "minute": 41}
